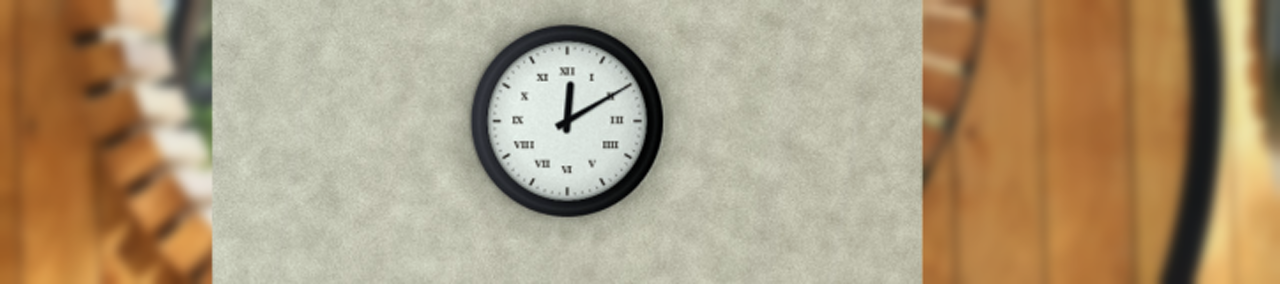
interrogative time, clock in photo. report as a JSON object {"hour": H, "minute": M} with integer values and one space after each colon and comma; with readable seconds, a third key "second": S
{"hour": 12, "minute": 10}
